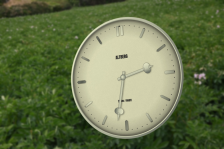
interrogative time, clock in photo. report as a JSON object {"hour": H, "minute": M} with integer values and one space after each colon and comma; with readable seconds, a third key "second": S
{"hour": 2, "minute": 32}
